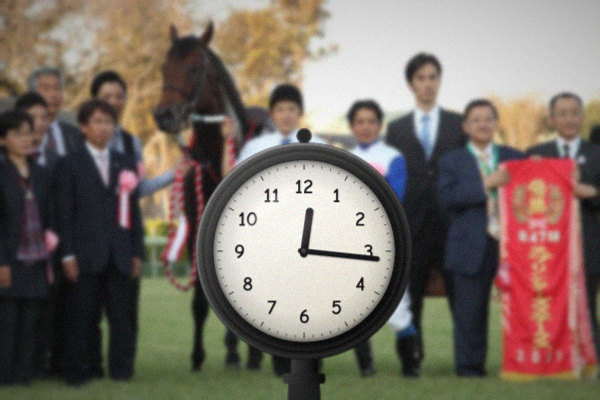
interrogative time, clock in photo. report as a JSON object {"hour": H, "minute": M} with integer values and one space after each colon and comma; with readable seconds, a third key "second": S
{"hour": 12, "minute": 16}
